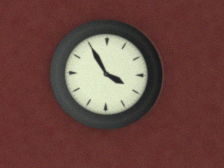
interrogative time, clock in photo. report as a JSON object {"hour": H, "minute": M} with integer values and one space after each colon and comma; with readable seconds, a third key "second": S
{"hour": 3, "minute": 55}
